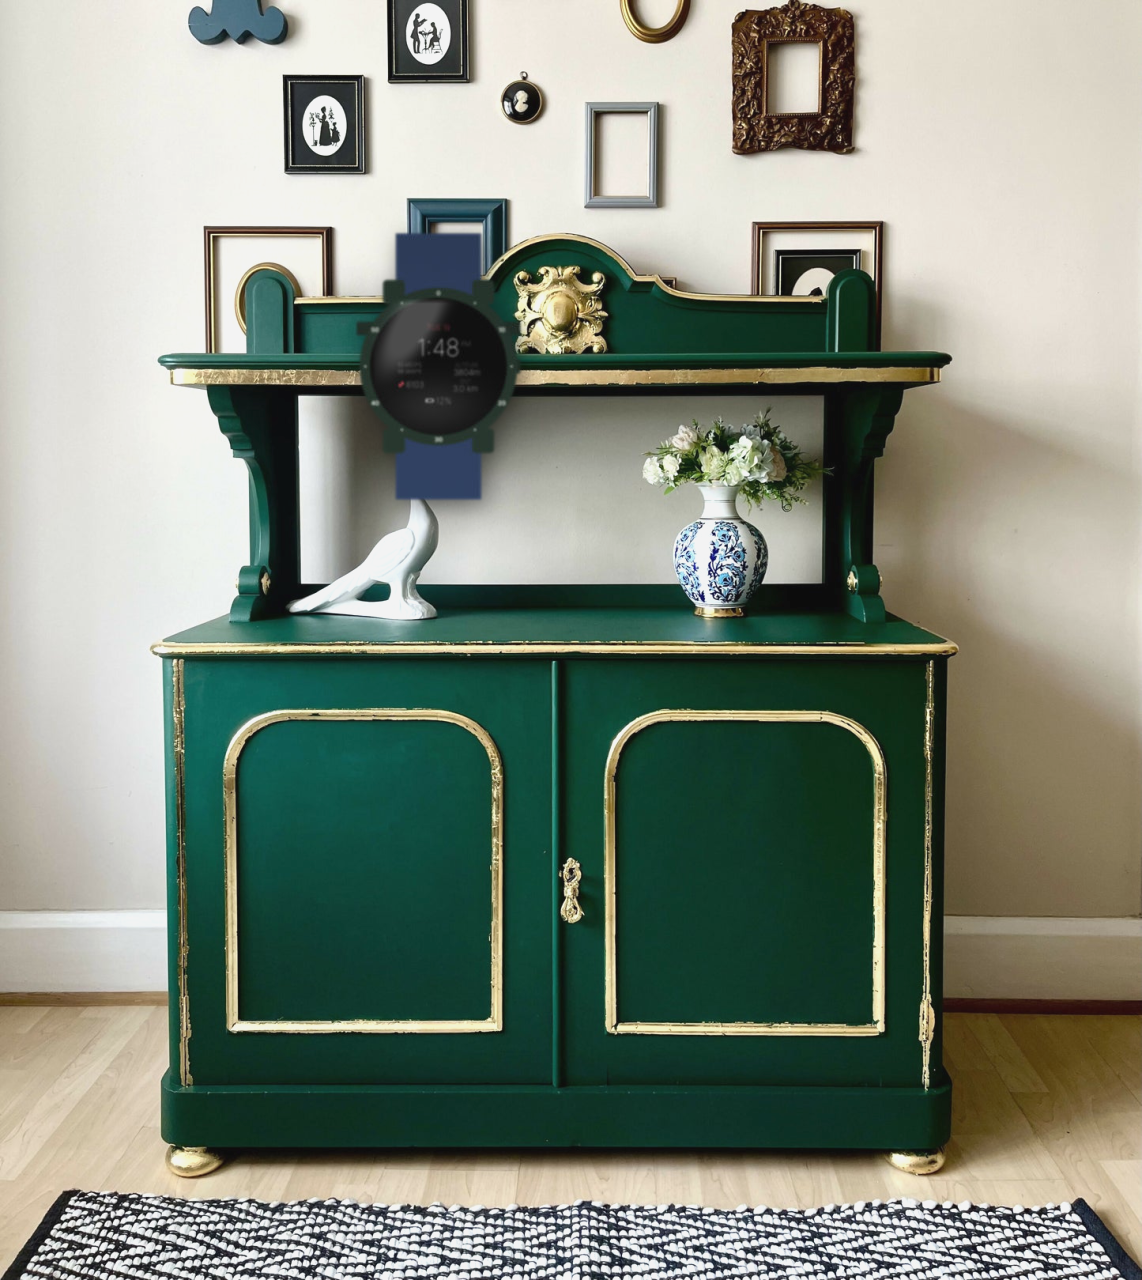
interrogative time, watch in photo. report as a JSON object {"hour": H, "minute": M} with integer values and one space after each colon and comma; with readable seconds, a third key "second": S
{"hour": 1, "minute": 48}
